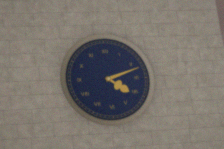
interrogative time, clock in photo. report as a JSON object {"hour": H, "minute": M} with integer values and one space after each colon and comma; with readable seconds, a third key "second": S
{"hour": 4, "minute": 12}
